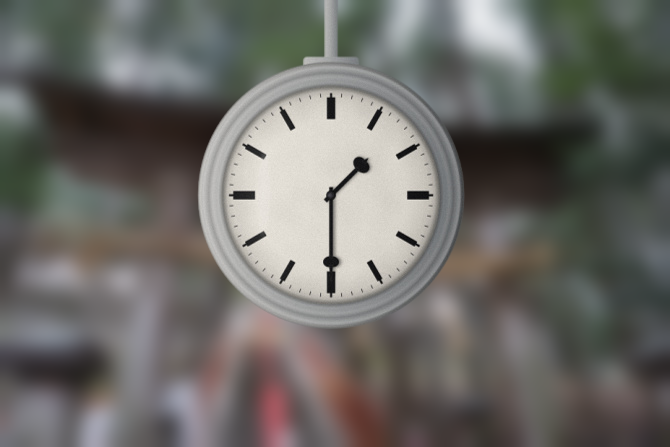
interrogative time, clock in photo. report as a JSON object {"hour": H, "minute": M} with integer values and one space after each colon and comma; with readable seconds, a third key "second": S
{"hour": 1, "minute": 30}
